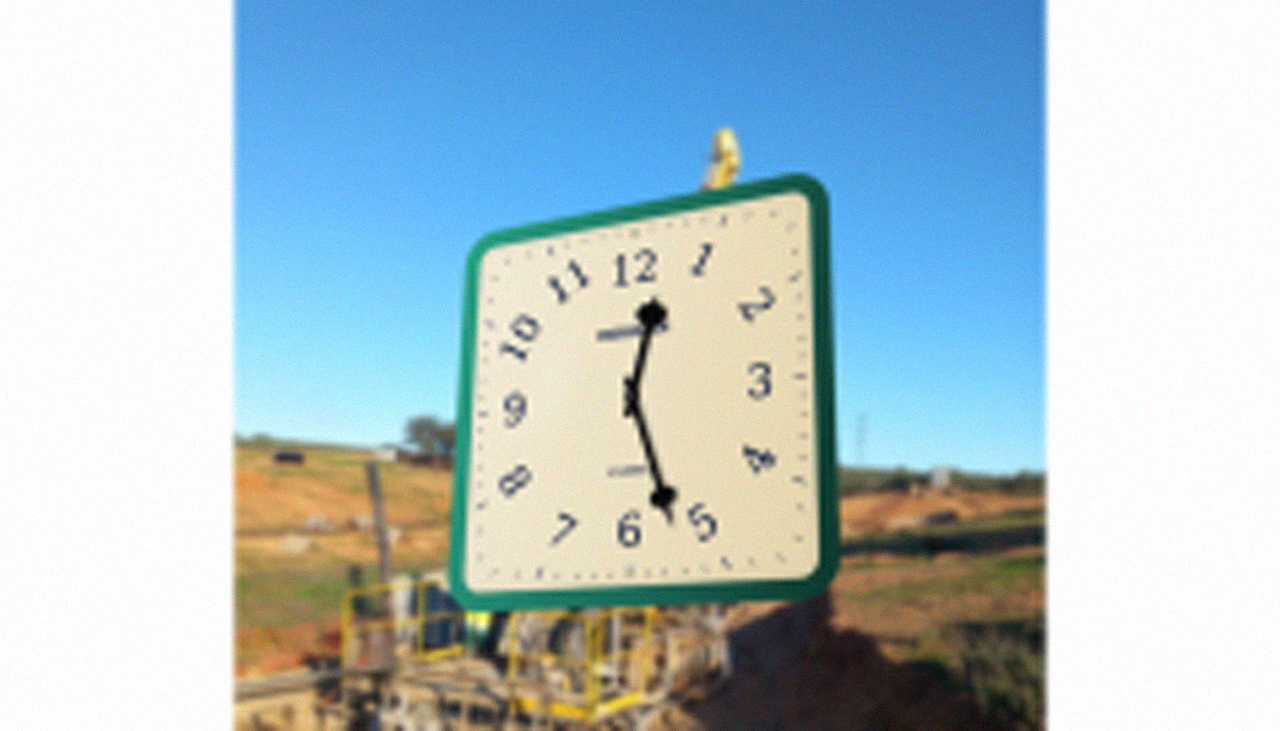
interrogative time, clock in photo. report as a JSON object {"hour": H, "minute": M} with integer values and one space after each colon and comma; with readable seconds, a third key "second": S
{"hour": 12, "minute": 27}
